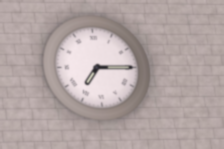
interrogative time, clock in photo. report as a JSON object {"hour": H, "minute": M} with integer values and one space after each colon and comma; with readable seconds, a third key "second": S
{"hour": 7, "minute": 15}
